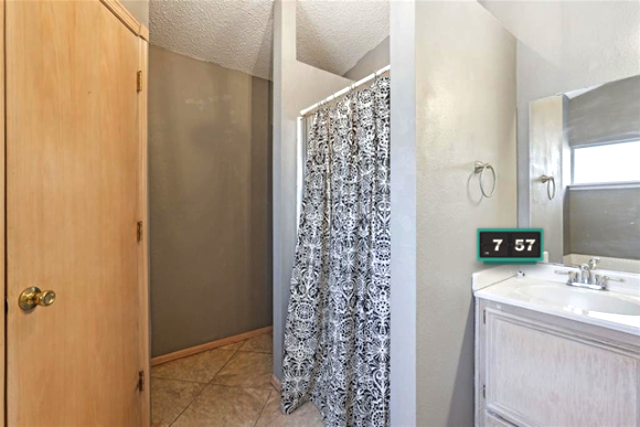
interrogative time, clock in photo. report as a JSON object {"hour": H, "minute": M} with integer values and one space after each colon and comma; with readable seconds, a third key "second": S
{"hour": 7, "minute": 57}
